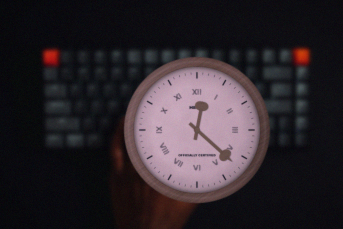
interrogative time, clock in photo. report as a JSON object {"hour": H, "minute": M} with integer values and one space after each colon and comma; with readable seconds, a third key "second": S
{"hour": 12, "minute": 22}
